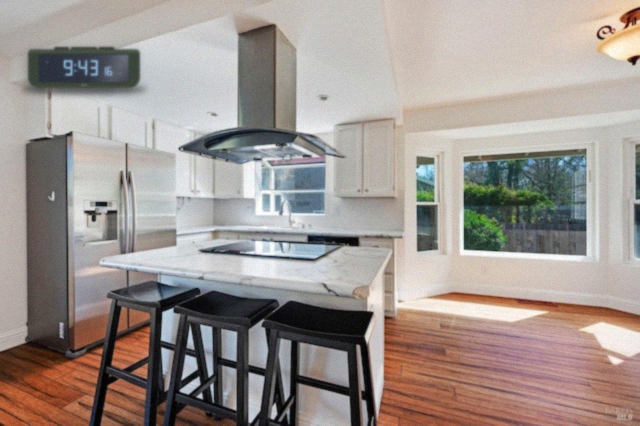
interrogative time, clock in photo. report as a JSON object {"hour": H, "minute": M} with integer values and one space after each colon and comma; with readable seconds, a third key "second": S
{"hour": 9, "minute": 43}
